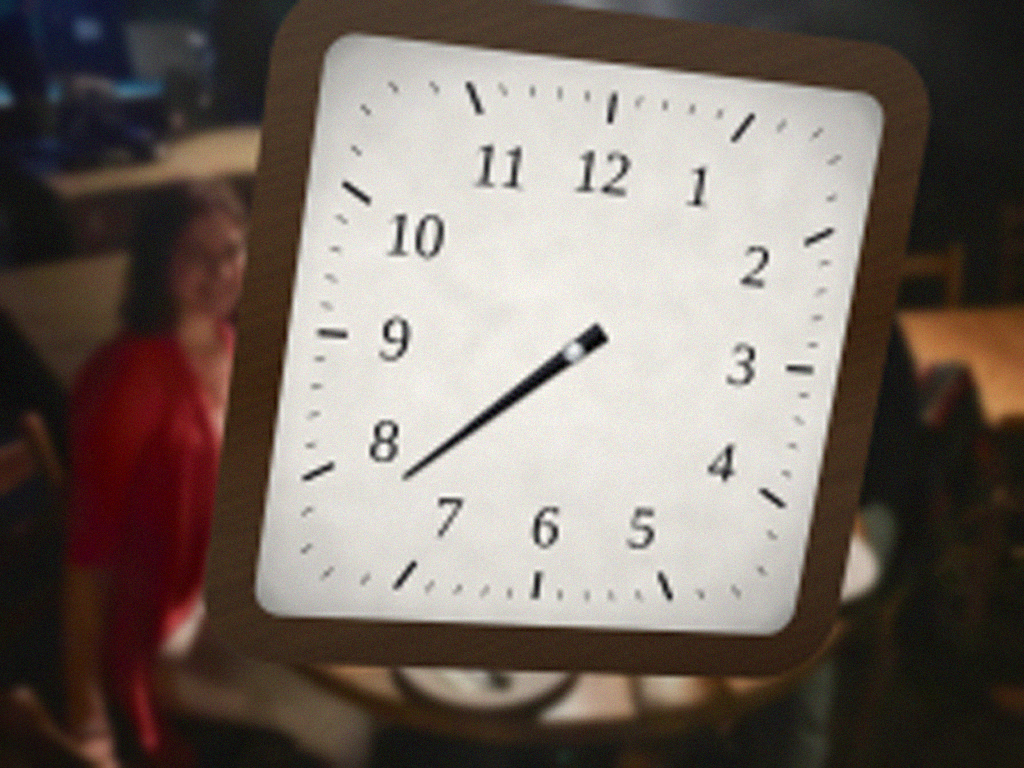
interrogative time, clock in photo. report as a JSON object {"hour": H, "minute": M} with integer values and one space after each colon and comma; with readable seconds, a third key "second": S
{"hour": 7, "minute": 38}
